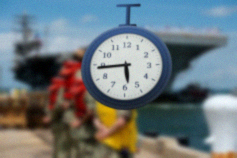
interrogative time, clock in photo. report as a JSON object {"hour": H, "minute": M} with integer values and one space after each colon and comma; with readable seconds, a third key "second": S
{"hour": 5, "minute": 44}
